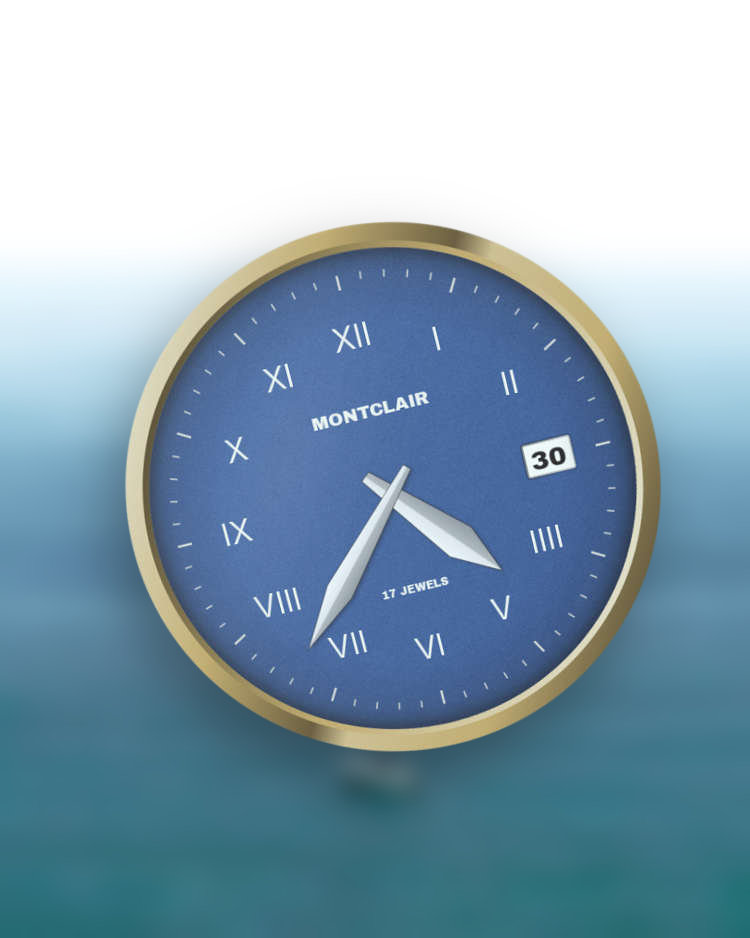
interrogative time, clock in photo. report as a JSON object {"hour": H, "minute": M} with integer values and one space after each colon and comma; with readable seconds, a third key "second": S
{"hour": 4, "minute": 37}
